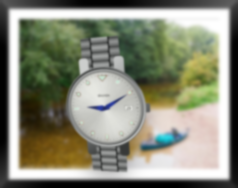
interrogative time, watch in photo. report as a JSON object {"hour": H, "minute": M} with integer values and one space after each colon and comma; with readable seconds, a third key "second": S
{"hour": 9, "minute": 10}
